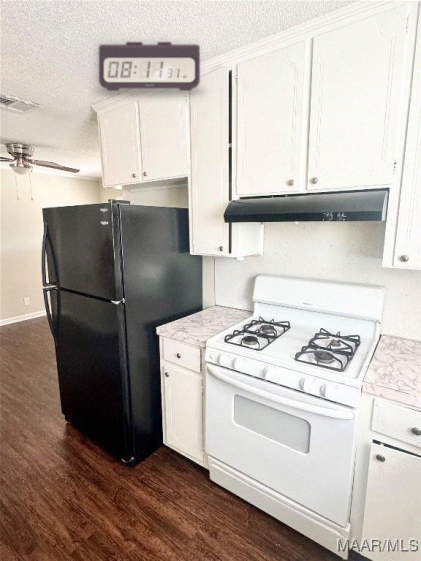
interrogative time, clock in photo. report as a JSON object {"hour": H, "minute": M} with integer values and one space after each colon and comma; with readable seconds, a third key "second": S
{"hour": 8, "minute": 11, "second": 31}
